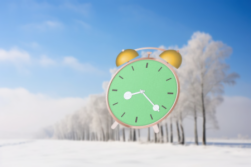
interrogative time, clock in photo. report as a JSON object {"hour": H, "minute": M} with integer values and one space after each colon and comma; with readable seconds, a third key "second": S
{"hour": 8, "minute": 22}
